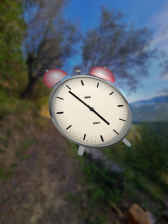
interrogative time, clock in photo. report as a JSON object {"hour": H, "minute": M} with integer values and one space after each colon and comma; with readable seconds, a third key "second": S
{"hour": 4, "minute": 54}
